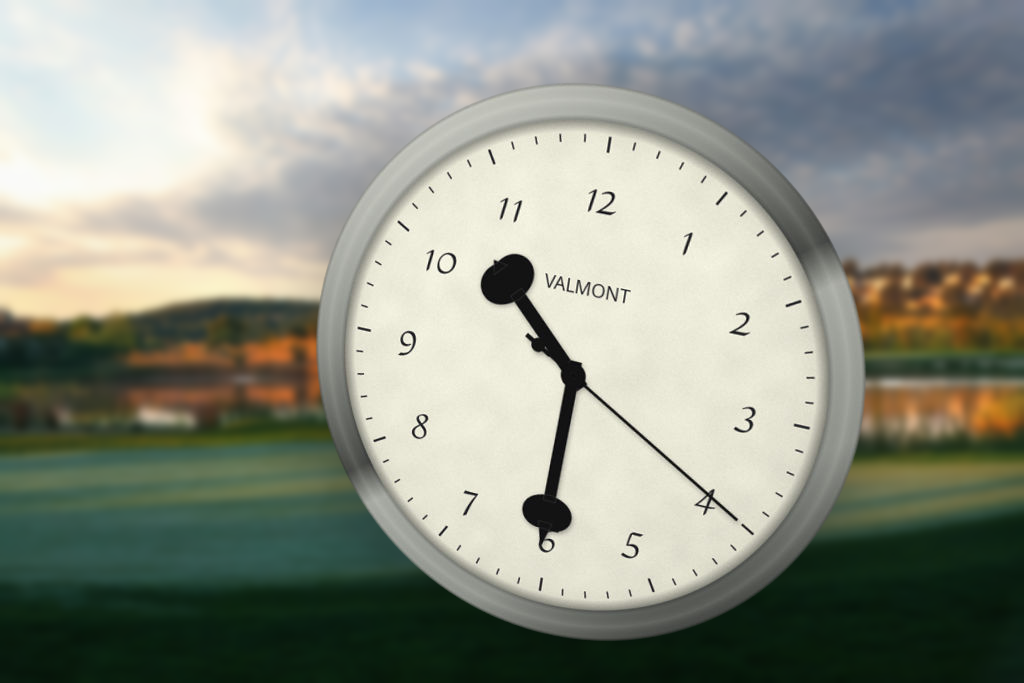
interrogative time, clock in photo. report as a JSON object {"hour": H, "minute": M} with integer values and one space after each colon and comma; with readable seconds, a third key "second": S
{"hour": 10, "minute": 30, "second": 20}
